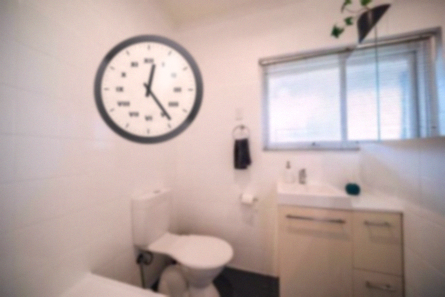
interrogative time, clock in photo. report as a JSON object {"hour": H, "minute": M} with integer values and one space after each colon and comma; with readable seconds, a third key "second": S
{"hour": 12, "minute": 24}
